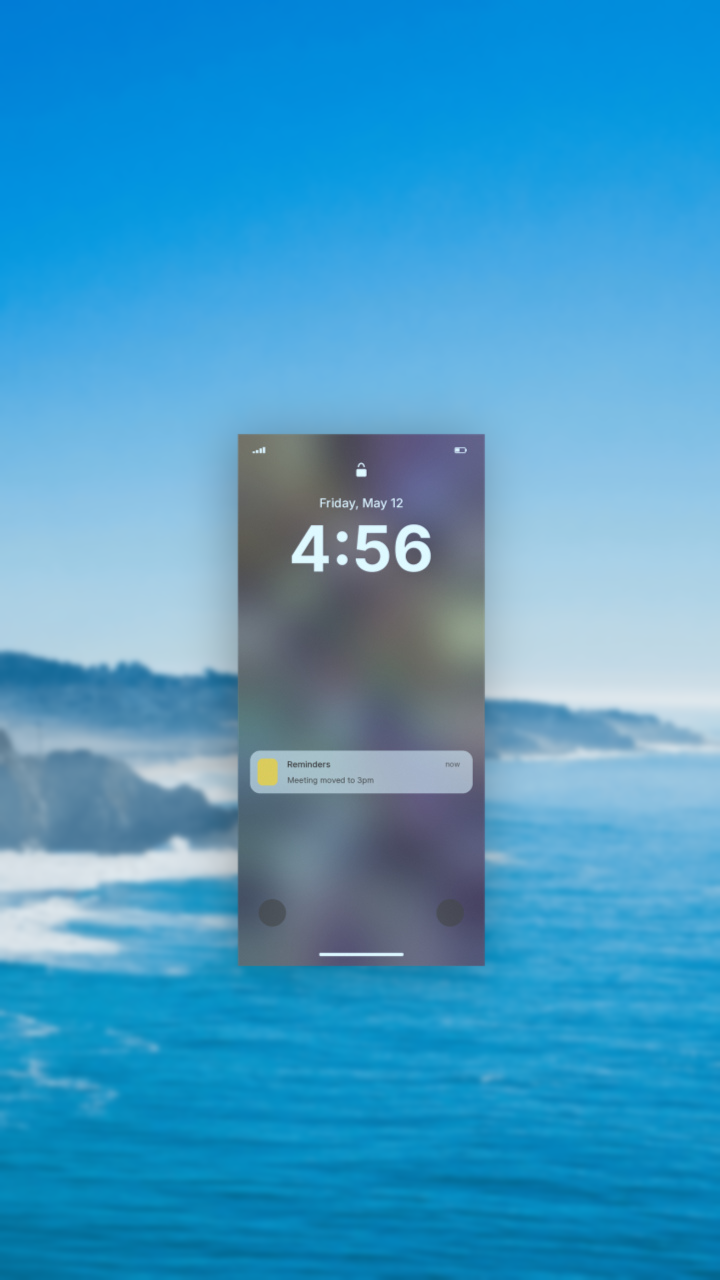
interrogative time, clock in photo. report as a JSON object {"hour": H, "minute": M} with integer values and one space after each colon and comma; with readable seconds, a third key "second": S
{"hour": 4, "minute": 56}
